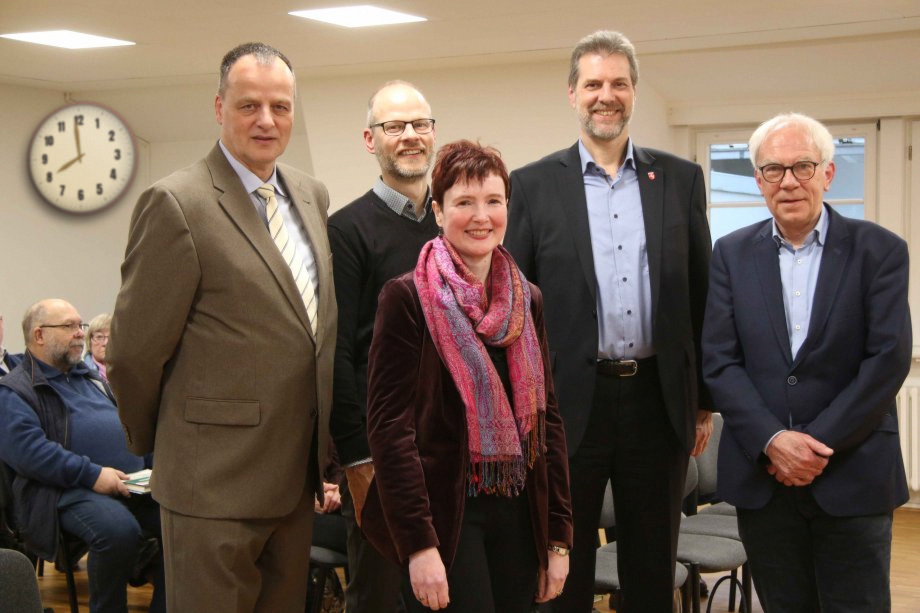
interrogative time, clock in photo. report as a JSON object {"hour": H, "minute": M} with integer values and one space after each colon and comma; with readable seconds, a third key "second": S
{"hour": 7, "minute": 59}
